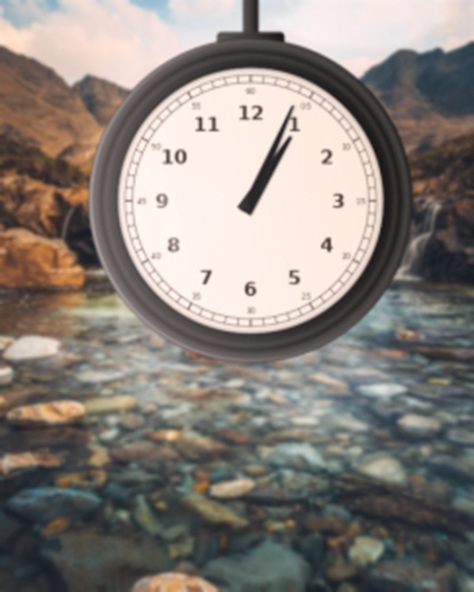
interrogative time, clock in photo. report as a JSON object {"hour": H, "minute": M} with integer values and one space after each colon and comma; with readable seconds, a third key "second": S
{"hour": 1, "minute": 4}
